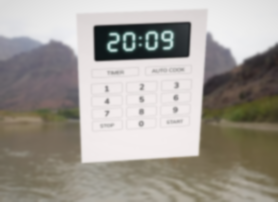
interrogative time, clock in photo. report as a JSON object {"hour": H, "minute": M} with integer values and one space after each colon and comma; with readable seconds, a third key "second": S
{"hour": 20, "minute": 9}
